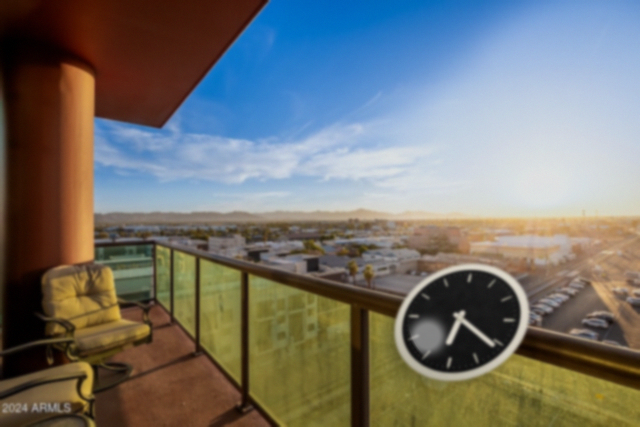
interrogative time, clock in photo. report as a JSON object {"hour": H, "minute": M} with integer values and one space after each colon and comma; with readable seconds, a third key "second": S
{"hour": 6, "minute": 21}
